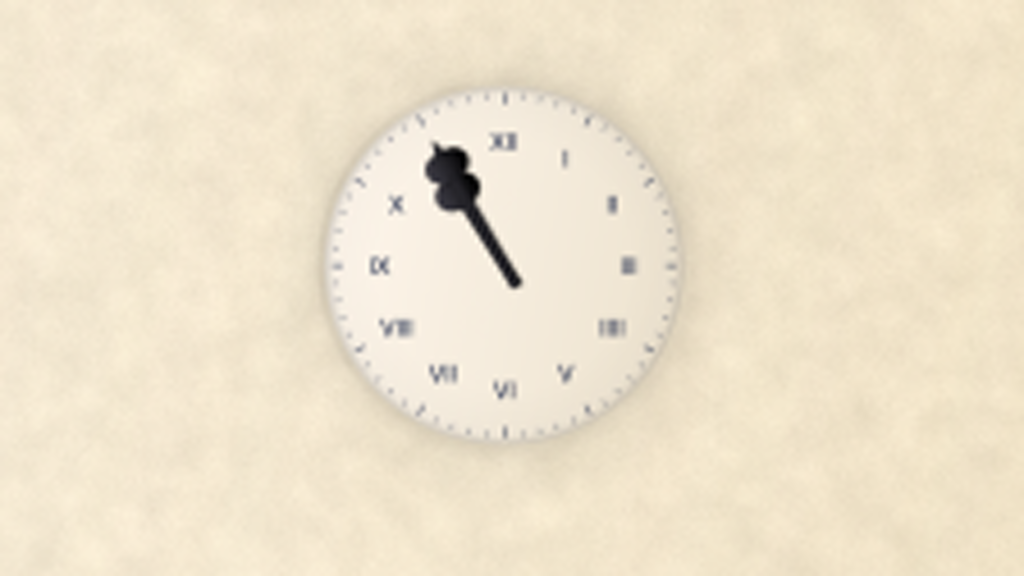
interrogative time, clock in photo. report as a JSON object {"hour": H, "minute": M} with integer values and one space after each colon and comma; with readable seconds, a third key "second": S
{"hour": 10, "minute": 55}
